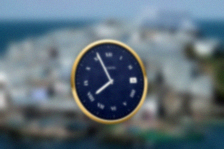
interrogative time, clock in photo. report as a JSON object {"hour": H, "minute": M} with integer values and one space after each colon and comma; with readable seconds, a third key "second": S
{"hour": 7, "minute": 56}
